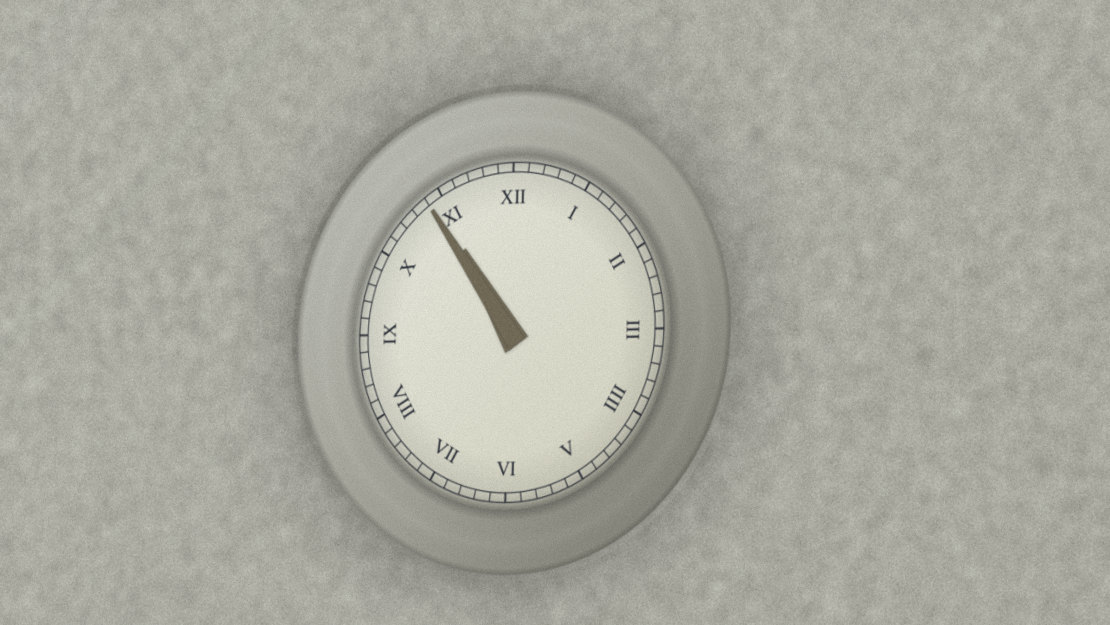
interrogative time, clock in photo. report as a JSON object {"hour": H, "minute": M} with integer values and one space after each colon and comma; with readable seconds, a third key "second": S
{"hour": 10, "minute": 54}
